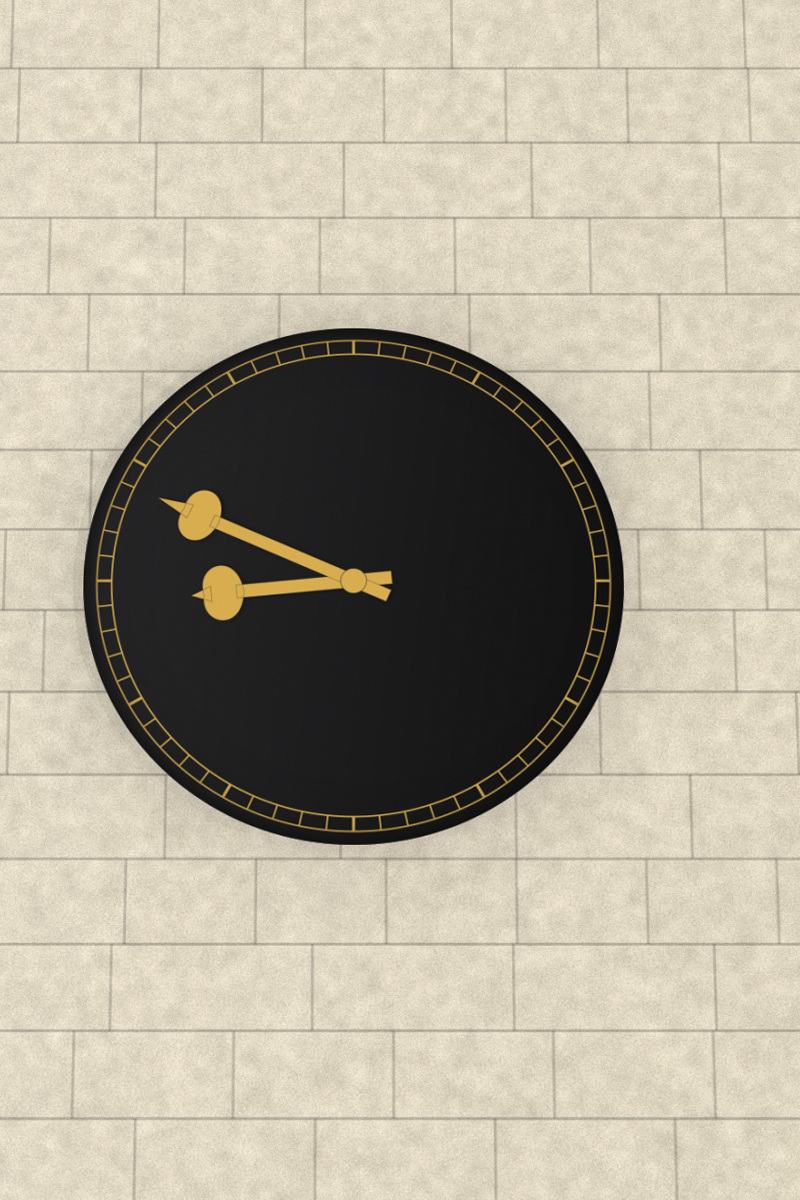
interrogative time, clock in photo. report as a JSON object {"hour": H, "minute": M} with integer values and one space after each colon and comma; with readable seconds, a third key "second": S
{"hour": 8, "minute": 49}
